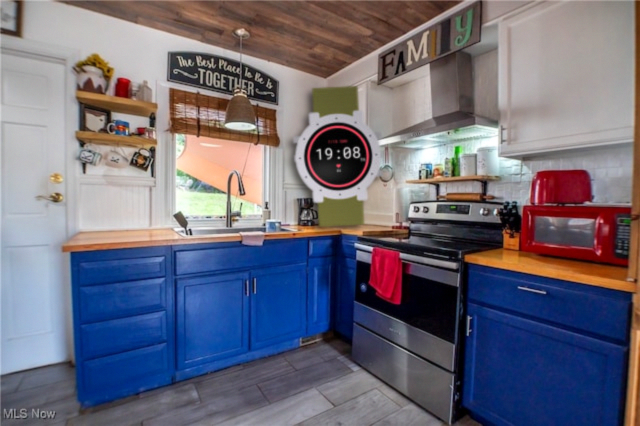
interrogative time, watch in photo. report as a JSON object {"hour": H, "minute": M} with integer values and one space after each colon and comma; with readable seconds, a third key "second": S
{"hour": 19, "minute": 8}
